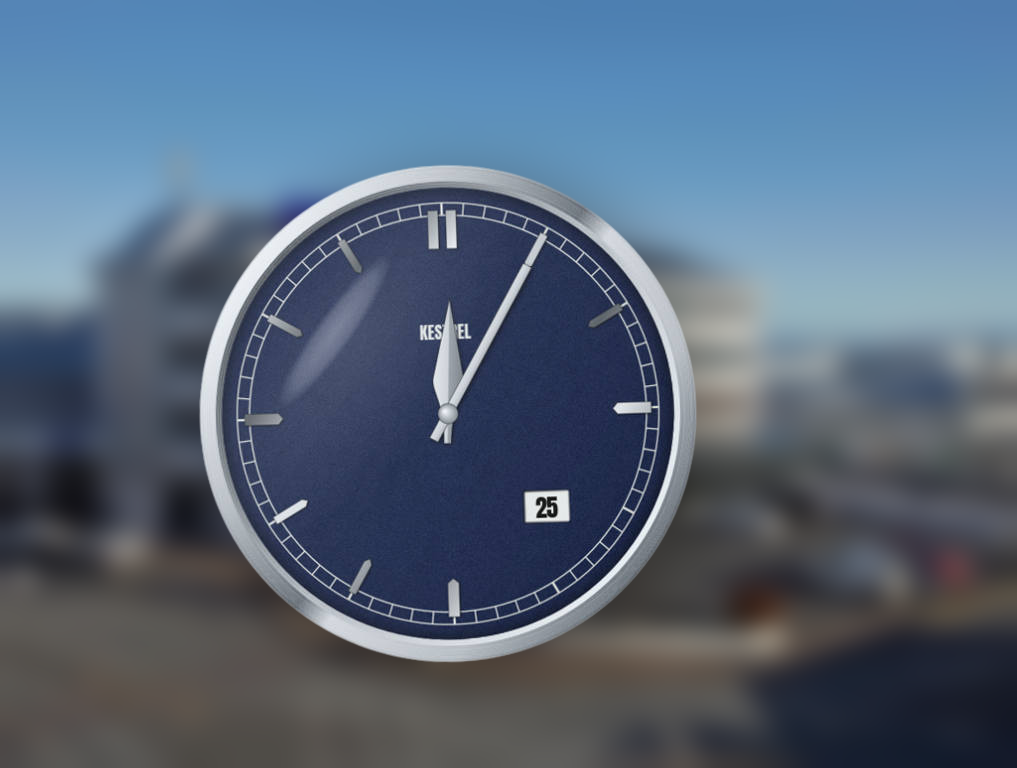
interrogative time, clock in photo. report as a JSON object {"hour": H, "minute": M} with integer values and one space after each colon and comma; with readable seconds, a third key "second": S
{"hour": 12, "minute": 5}
